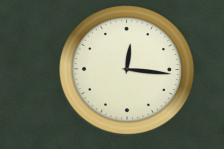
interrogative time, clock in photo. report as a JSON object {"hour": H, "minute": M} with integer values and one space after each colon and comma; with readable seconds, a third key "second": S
{"hour": 12, "minute": 16}
